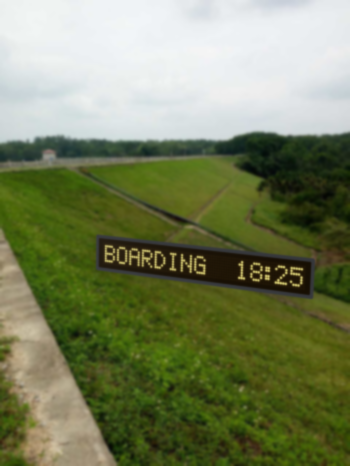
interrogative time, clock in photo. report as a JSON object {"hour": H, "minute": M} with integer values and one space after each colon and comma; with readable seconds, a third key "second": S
{"hour": 18, "minute": 25}
